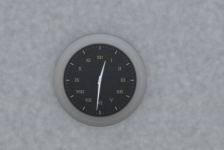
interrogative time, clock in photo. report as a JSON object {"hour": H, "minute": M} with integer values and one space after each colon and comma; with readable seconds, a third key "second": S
{"hour": 12, "minute": 31}
